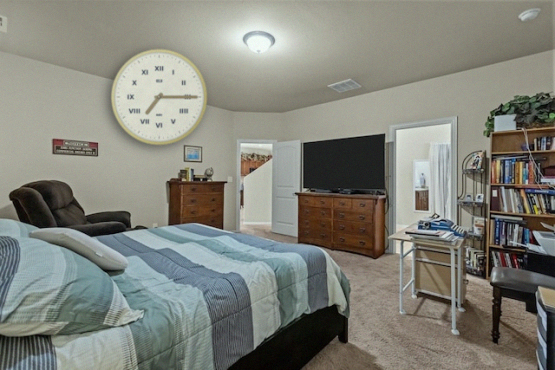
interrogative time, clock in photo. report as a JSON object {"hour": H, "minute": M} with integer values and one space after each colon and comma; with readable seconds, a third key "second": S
{"hour": 7, "minute": 15}
